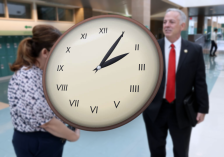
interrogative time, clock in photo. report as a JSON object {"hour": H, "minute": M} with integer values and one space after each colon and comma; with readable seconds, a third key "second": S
{"hour": 2, "minute": 5}
